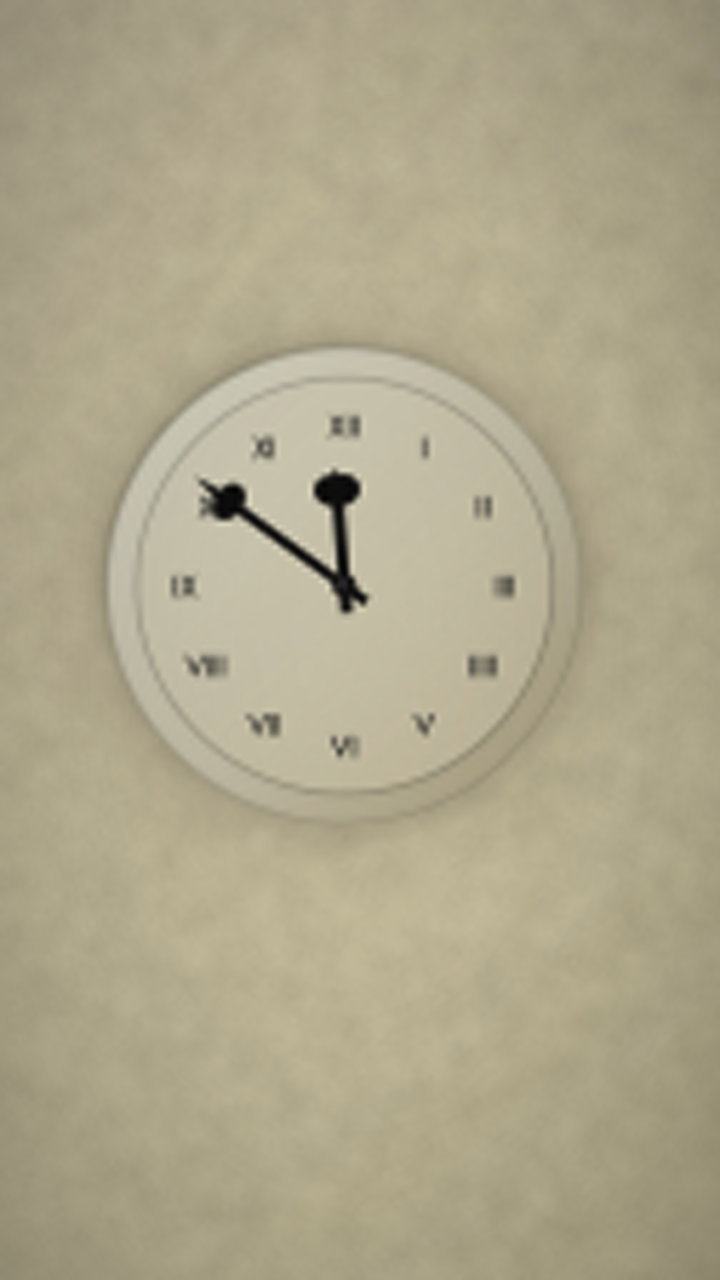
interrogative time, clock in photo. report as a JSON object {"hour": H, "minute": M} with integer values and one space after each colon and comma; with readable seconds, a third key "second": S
{"hour": 11, "minute": 51}
